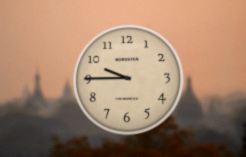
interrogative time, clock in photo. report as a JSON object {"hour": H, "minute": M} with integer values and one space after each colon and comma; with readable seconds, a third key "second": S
{"hour": 9, "minute": 45}
